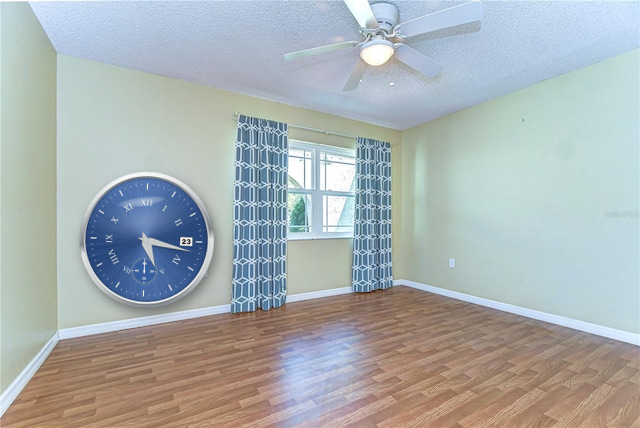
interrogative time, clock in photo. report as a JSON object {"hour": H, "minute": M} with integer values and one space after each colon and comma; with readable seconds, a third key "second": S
{"hour": 5, "minute": 17}
